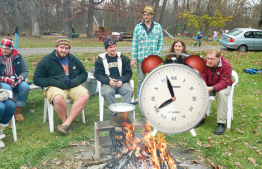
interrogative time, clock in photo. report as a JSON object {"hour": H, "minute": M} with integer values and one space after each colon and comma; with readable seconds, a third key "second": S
{"hour": 7, "minute": 57}
